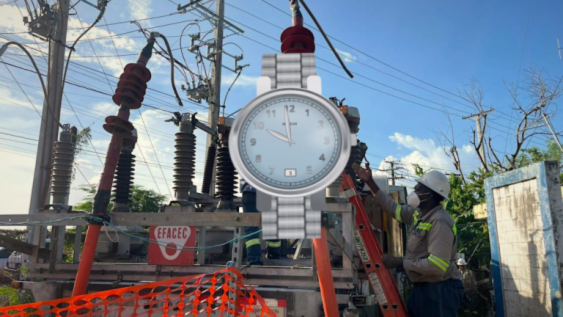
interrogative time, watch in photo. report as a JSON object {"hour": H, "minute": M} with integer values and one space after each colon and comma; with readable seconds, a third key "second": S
{"hour": 9, "minute": 59}
